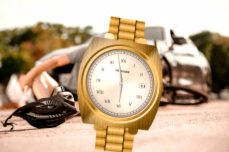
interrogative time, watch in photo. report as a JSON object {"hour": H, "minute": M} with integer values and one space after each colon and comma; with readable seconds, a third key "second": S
{"hour": 5, "minute": 58}
